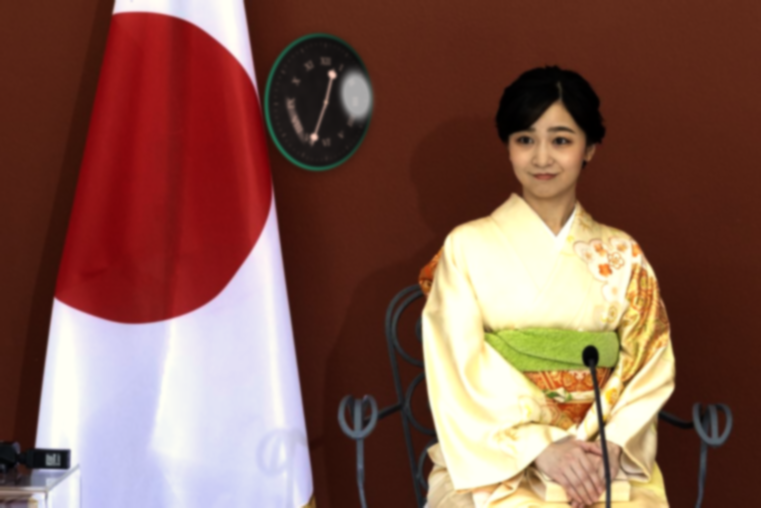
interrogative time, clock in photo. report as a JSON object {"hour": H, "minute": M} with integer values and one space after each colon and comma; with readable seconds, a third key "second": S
{"hour": 12, "minute": 34}
